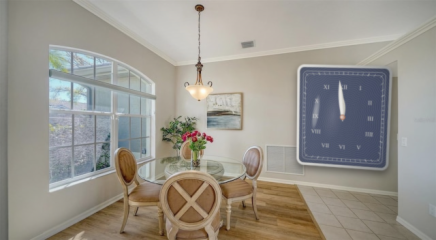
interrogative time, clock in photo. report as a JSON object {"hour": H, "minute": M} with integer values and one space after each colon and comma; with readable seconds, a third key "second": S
{"hour": 11, "minute": 59}
